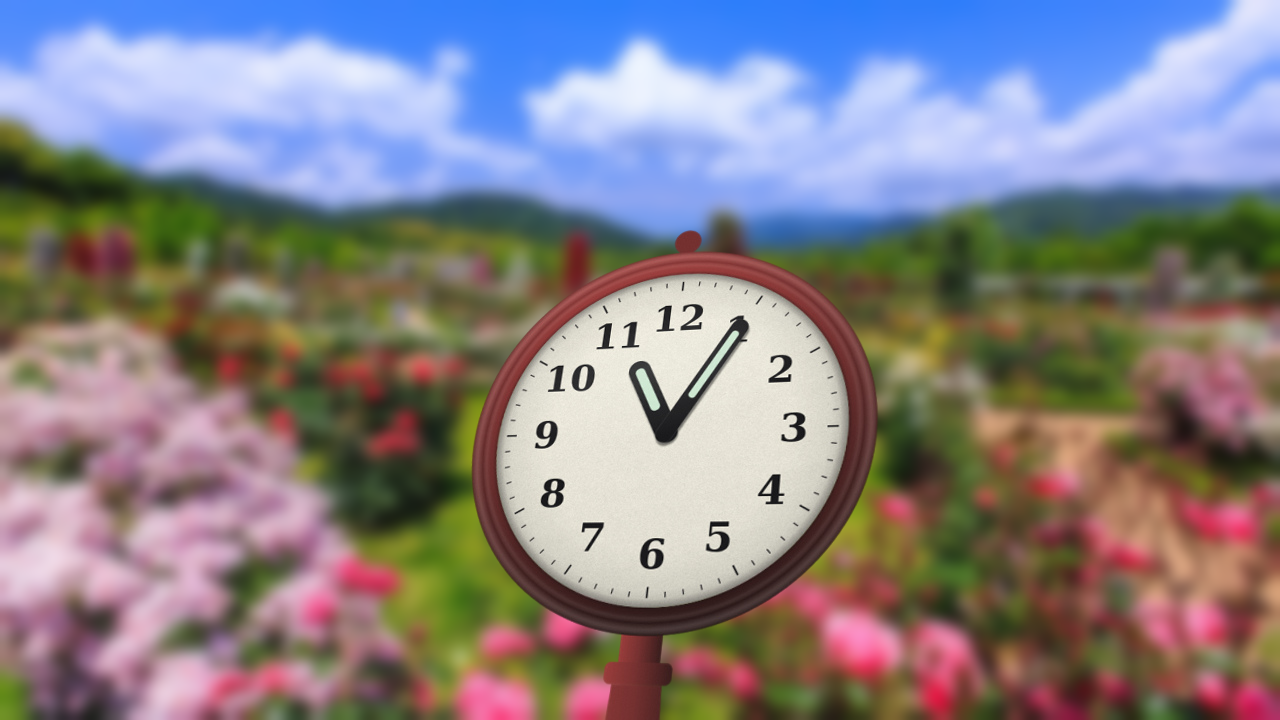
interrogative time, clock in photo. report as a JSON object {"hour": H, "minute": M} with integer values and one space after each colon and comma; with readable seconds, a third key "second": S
{"hour": 11, "minute": 5}
